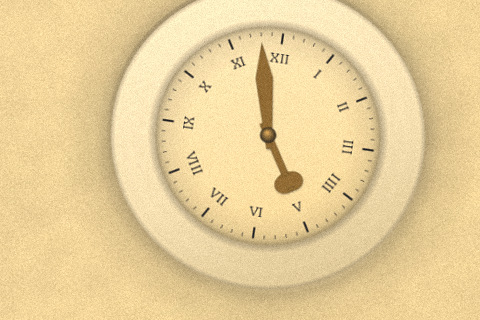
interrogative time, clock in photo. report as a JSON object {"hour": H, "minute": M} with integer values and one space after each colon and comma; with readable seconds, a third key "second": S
{"hour": 4, "minute": 58}
